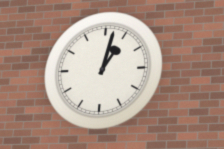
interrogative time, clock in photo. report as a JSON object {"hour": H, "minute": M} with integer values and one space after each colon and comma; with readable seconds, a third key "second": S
{"hour": 1, "minute": 2}
